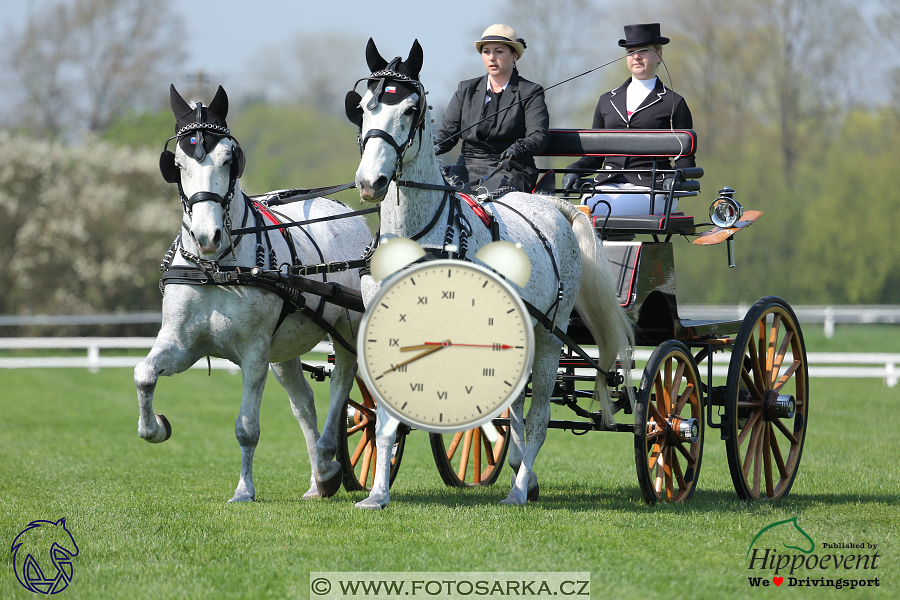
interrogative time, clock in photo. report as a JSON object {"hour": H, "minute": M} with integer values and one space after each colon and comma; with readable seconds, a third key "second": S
{"hour": 8, "minute": 40, "second": 15}
